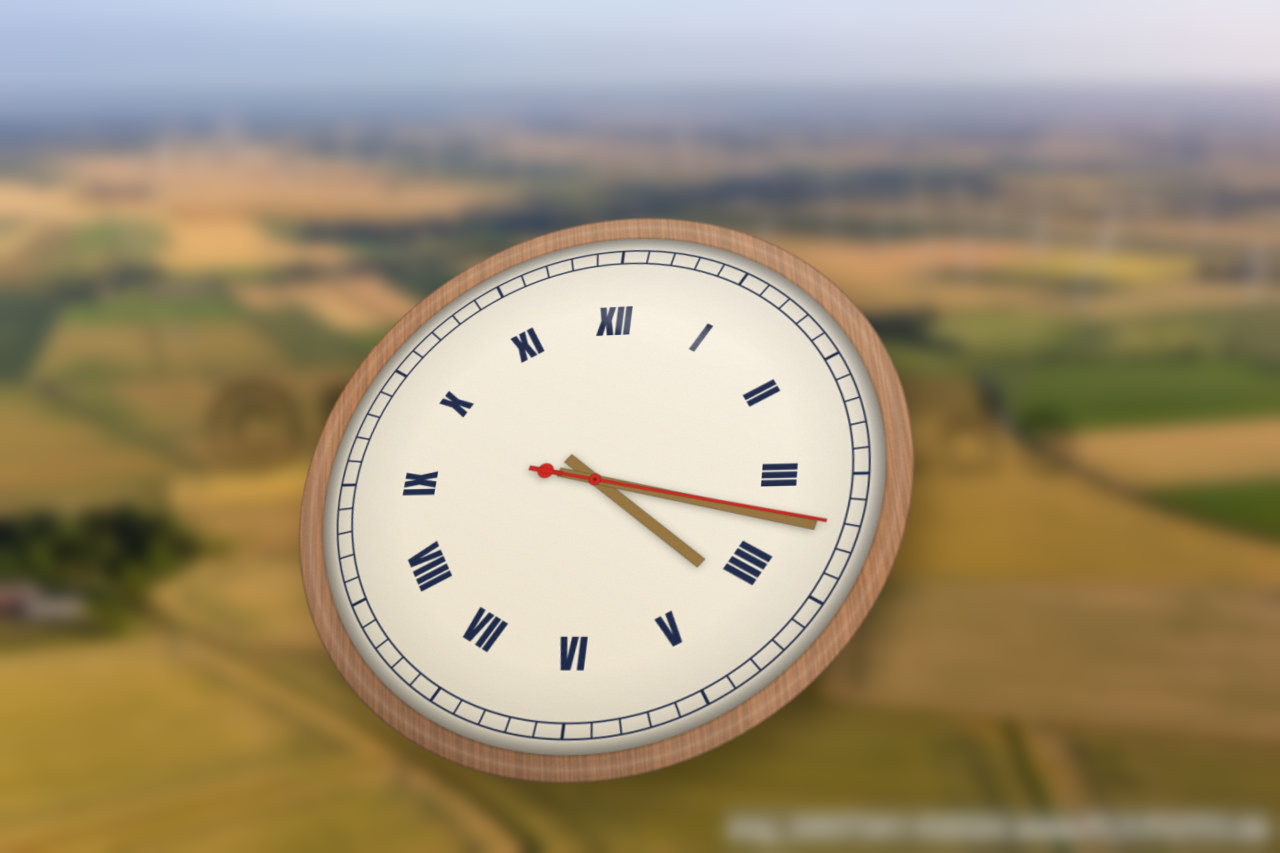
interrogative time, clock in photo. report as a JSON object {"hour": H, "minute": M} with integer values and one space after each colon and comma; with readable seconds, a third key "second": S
{"hour": 4, "minute": 17, "second": 17}
